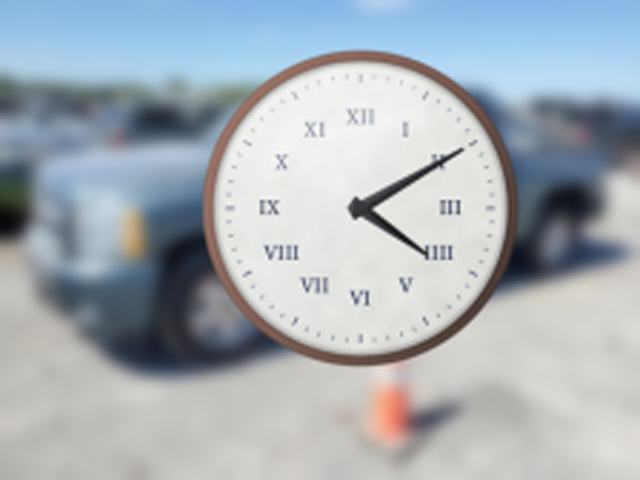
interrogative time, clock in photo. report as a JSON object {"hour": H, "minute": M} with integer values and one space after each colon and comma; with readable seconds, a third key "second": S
{"hour": 4, "minute": 10}
